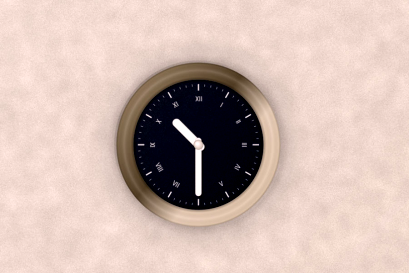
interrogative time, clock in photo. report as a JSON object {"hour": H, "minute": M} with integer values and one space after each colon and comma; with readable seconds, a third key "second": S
{"hour": 10, "minute": 30}
